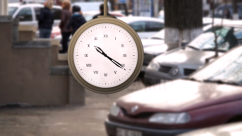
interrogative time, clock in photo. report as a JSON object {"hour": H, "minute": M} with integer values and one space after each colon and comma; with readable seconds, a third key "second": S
{"hour": 10, "minute": 21}
